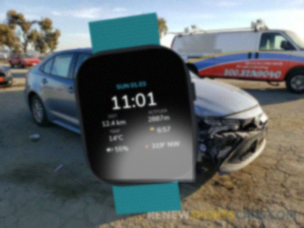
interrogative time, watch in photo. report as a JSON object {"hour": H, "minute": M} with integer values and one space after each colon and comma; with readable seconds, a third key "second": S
{"hour": 11, "minute": 1}
